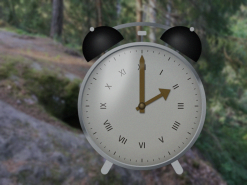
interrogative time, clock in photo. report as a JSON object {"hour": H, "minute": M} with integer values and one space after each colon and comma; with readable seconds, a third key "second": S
{"hour": 2, "minute": 0}
